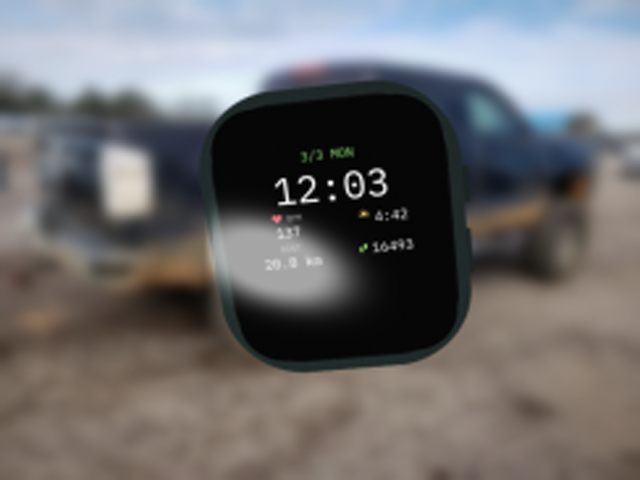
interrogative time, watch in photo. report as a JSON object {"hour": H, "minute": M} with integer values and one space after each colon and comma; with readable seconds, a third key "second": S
{"hour": 12, "minute": 3}
